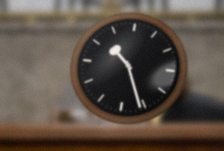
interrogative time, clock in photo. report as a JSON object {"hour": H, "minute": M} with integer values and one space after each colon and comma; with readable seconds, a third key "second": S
{"hour": 10, "minute": 26}
